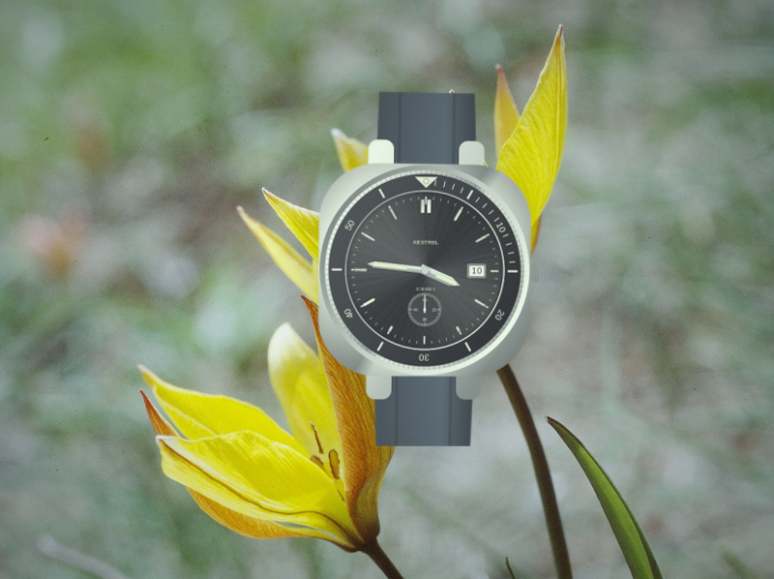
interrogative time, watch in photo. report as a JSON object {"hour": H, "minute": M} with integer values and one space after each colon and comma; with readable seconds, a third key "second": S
{"hour": 3, "minute": 46}
